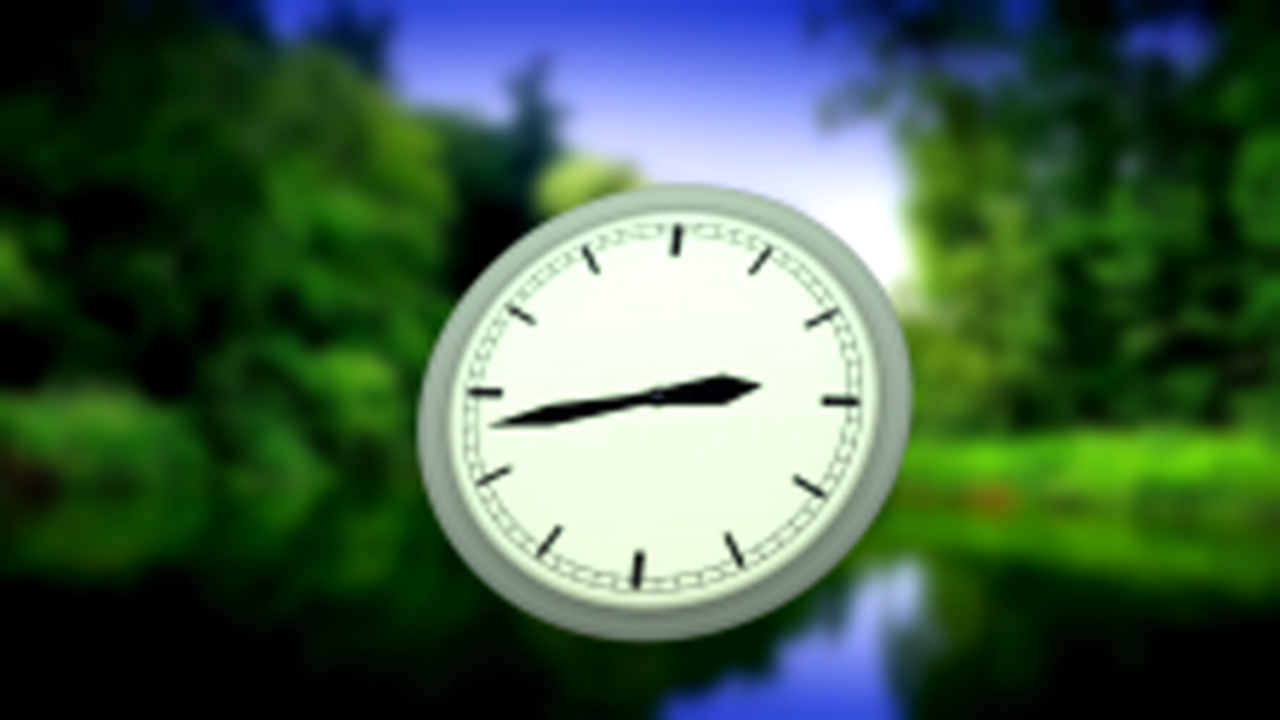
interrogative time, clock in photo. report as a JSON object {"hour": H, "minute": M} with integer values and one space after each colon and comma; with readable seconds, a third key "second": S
{"hour": 2, "minute": 43}
